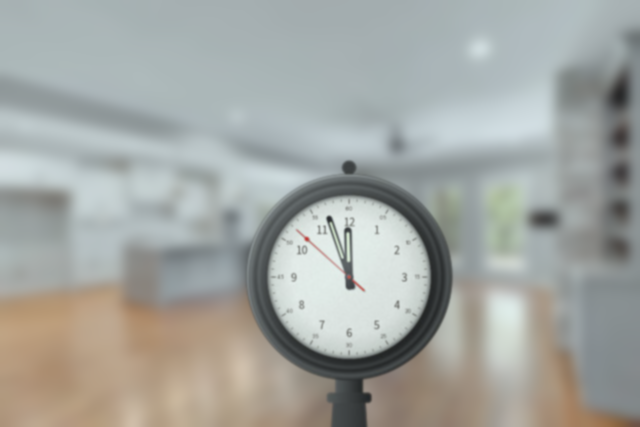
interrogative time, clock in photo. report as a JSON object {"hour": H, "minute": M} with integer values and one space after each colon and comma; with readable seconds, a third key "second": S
{"hour": 11, "minute": 56, "second": 52}
